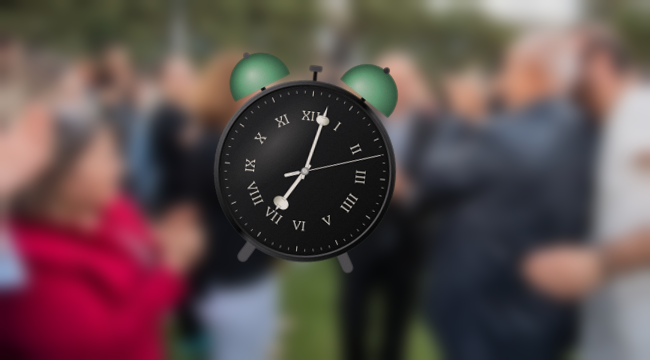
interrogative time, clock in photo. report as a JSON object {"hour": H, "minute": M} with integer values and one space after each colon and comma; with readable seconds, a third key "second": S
{"hour": 7, "minute": 2, "second": 12}
